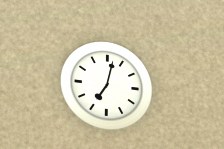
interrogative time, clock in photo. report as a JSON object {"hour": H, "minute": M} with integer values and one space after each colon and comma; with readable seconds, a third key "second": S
{"hour": 7, "minute": 2}
